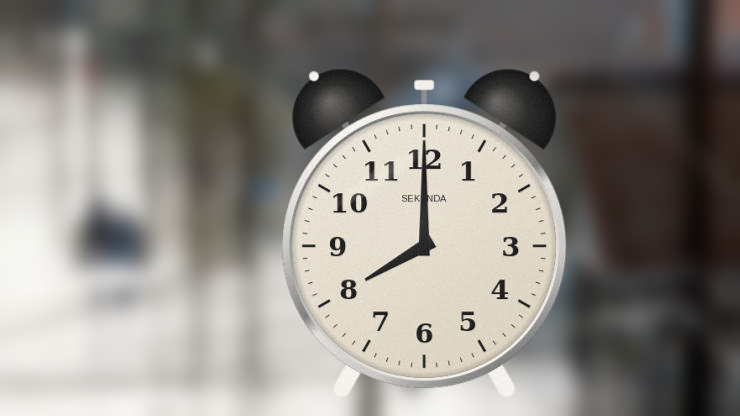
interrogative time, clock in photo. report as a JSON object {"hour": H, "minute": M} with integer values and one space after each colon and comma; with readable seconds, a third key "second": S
{"hour": 8, "minute": 0}
